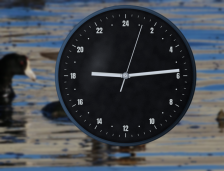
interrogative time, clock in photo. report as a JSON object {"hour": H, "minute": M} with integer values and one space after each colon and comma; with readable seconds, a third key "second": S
{"hour": 18, "minute": 14, "second": 3}
